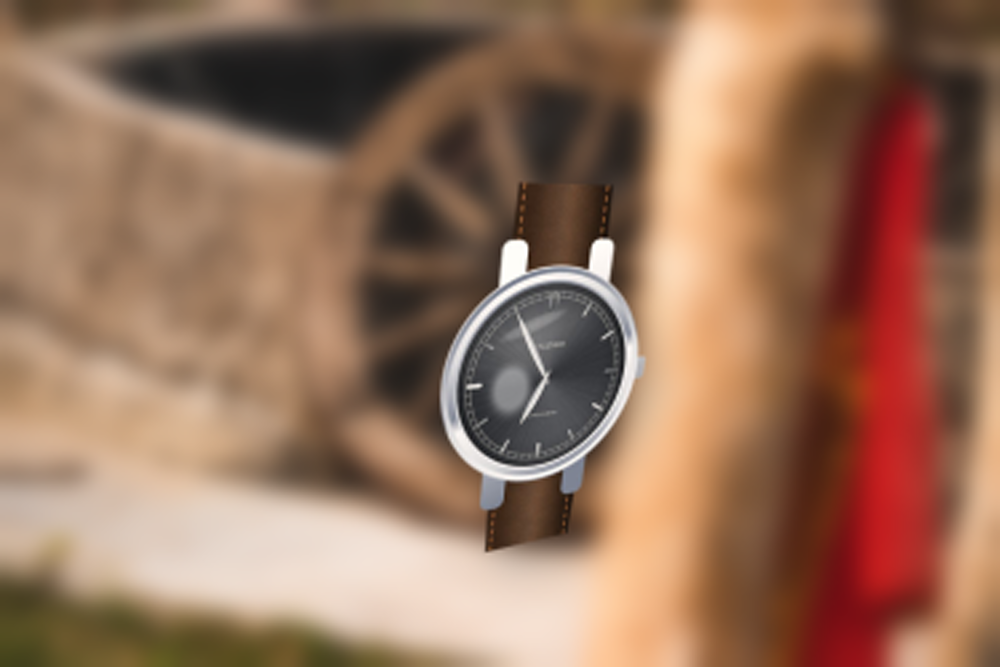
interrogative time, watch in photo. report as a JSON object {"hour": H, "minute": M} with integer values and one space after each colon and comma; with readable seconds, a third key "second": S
{"hour": 6, "minute": 55}
